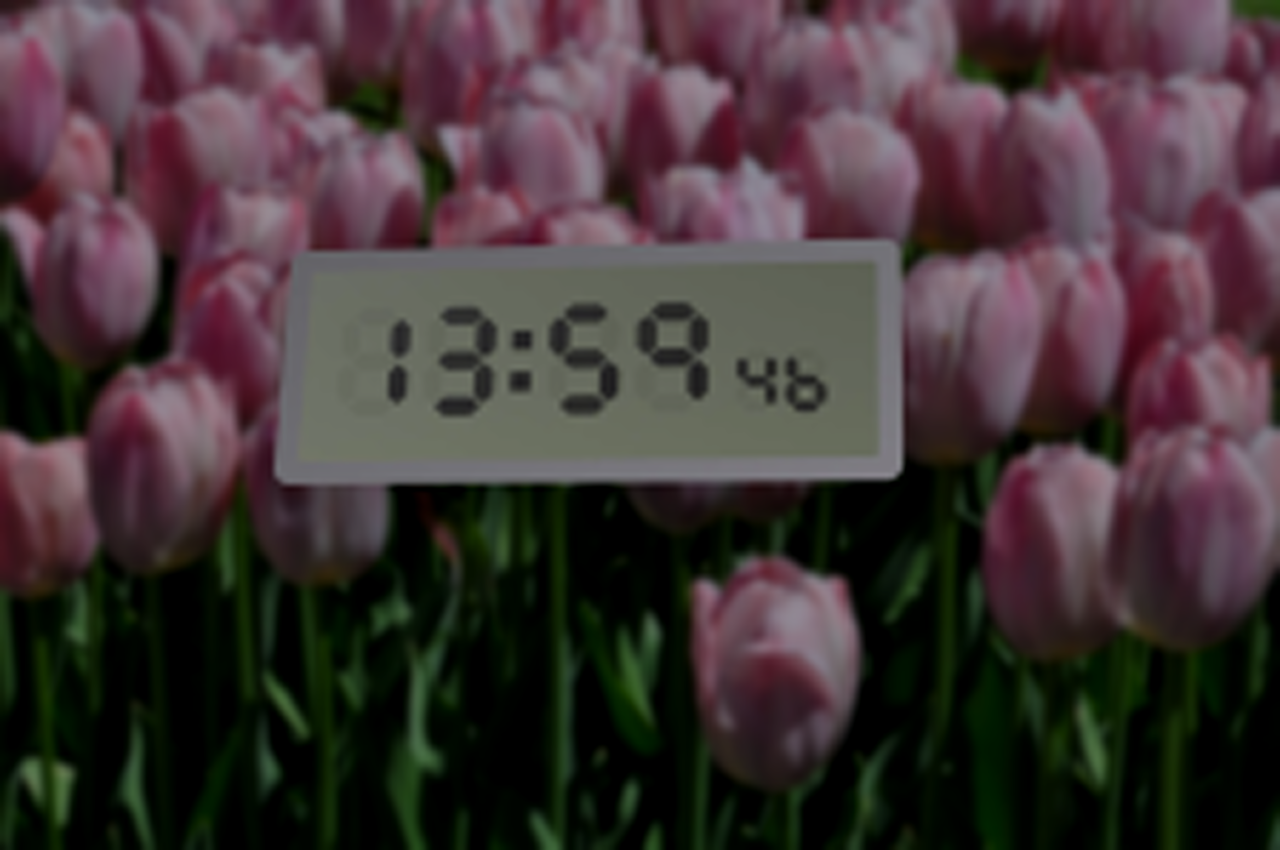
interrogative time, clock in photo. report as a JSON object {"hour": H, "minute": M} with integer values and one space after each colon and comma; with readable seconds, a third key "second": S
{"hour": 13, "minute": 59, "second": 46}
